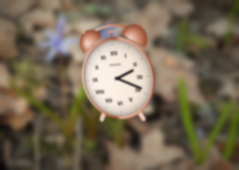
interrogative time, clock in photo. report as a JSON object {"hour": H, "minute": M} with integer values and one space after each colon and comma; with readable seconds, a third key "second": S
{"hour": 2, "minute": 19}
